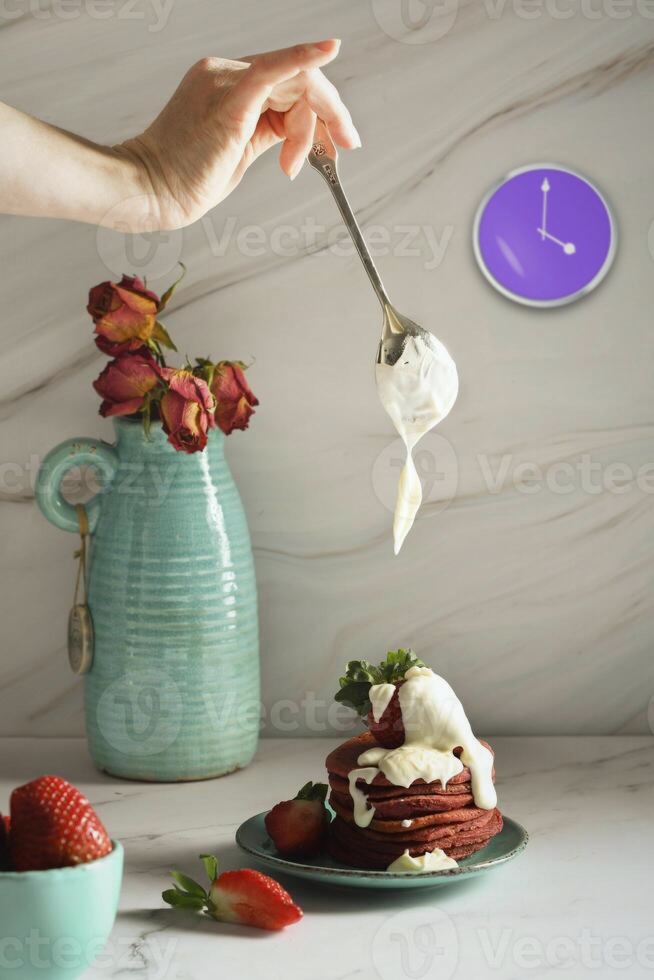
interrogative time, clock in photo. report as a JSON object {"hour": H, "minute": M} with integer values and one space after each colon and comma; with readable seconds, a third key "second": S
{"hour": 4, "minute": 0}
